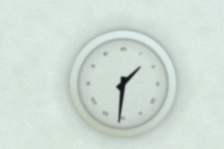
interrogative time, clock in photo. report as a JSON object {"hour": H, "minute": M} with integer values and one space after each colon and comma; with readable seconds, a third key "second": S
{"hour": 1, "minute": 31}
